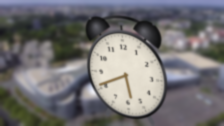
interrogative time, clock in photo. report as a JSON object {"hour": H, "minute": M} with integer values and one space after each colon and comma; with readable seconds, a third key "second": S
{"hour": 5, "minute": 41}
